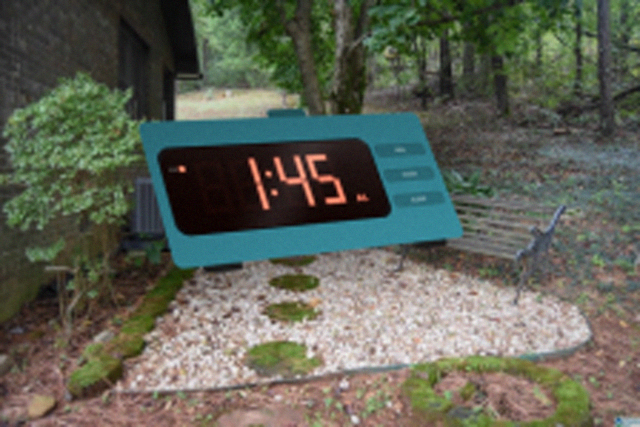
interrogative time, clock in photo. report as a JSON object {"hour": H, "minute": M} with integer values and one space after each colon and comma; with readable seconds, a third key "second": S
{"hour": 1, "minute": 45}
